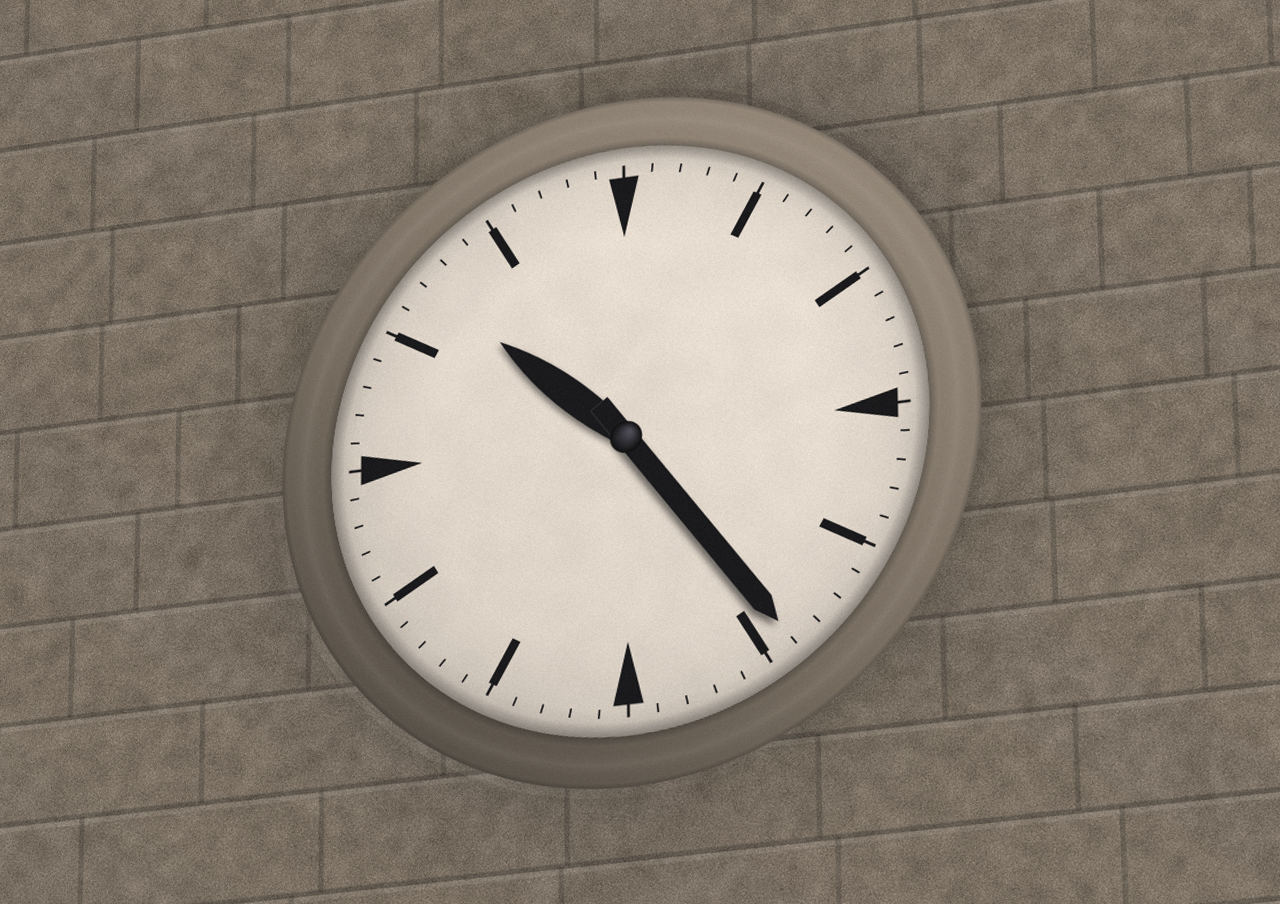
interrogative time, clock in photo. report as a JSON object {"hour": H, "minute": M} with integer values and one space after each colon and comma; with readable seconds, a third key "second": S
{"hour": 10, "minute": 24}
